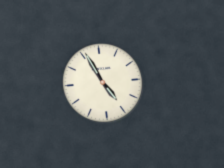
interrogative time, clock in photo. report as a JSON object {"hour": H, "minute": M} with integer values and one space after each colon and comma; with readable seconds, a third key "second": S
{"hour": 4, "minute": 56}
